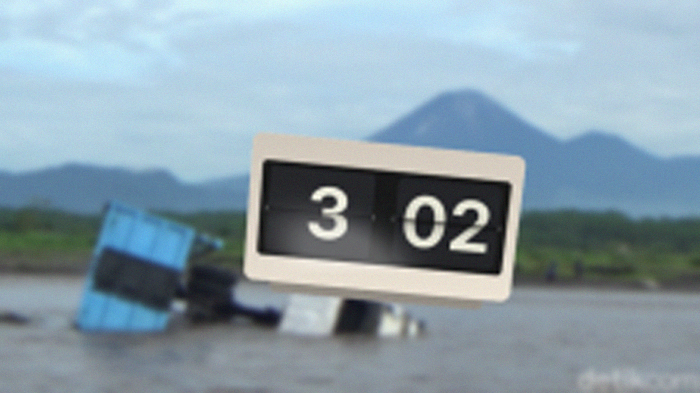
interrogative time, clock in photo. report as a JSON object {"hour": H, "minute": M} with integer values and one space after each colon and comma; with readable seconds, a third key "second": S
{"hour": 3, "minute": 2}
